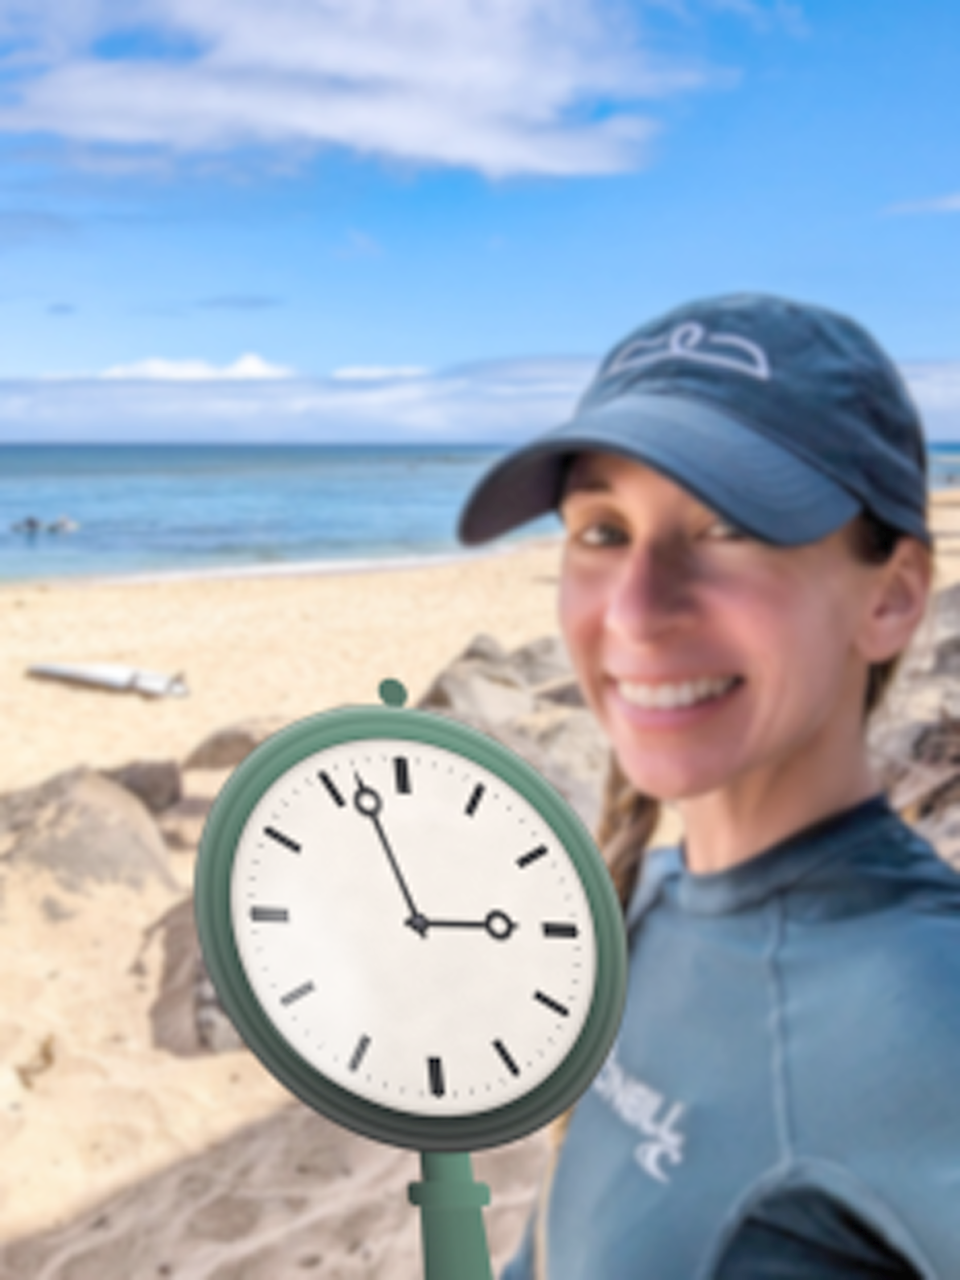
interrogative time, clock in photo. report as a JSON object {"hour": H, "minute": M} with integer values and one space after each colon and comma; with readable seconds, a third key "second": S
{"hour": 2, "minute": 57}
